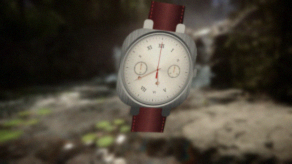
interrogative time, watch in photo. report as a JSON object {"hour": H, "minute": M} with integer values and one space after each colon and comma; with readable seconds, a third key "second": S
{"hour": 5, "minute": 40}
